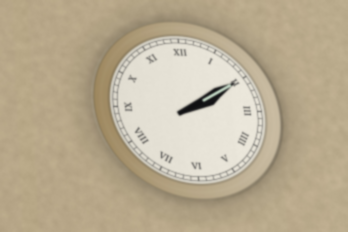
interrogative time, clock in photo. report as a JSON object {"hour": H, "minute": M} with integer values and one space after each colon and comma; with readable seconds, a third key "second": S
{"hour": 2, "minute": 10}
